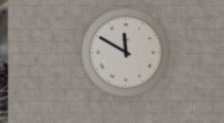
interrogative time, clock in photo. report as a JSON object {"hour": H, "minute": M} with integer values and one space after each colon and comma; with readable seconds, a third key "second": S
{"hour": 11, "minute": 50}
